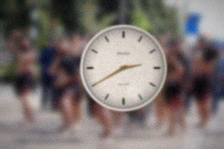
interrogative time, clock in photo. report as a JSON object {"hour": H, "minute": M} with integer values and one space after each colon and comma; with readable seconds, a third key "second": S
{"hour": 2, "minute": 40}
